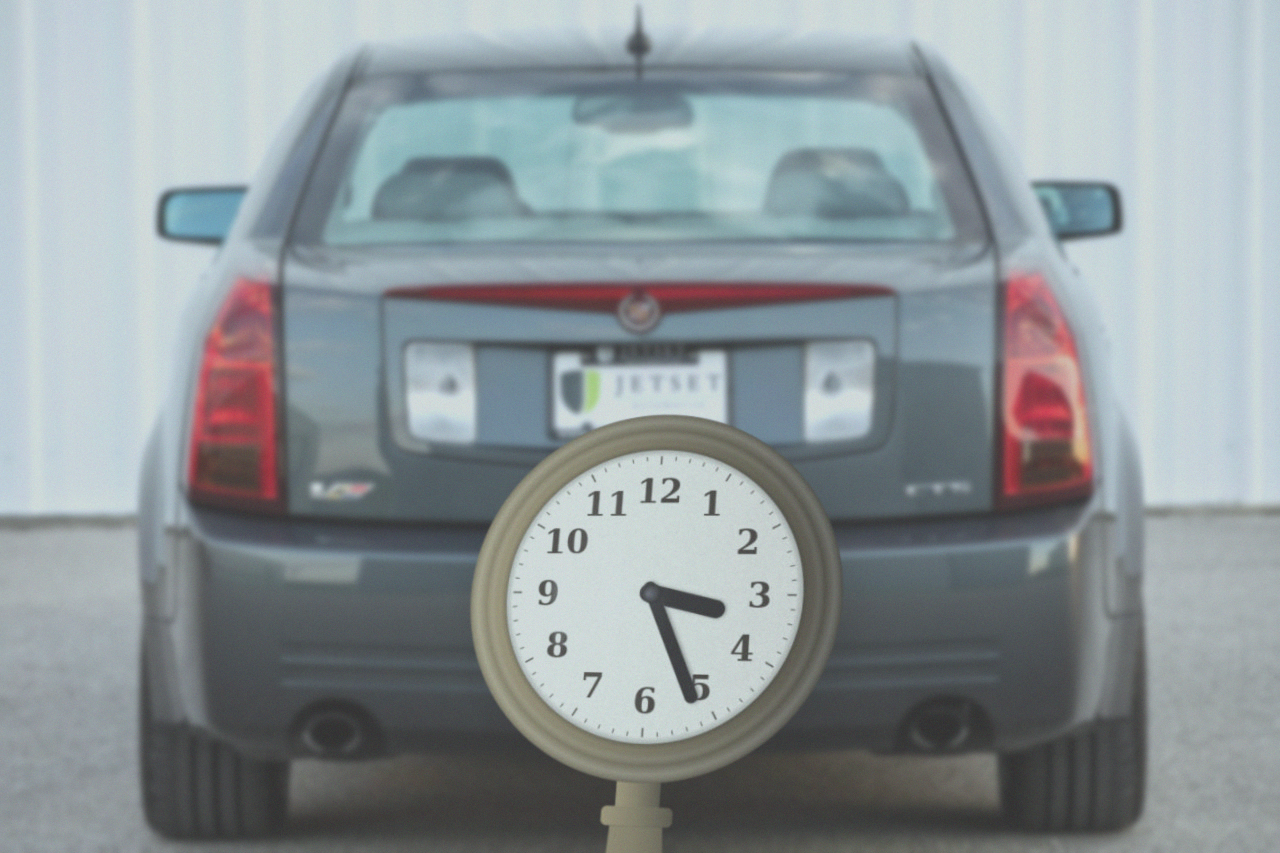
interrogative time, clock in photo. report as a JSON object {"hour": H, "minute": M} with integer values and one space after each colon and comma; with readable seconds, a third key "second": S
{"hour": 3, "minute": 26}
